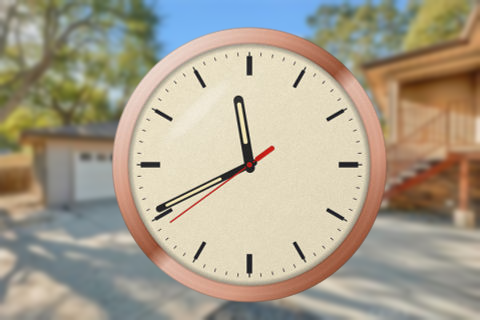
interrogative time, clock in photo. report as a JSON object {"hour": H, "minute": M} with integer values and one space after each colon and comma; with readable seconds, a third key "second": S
{"hour": 11, "minute": 40, "second": 39}
